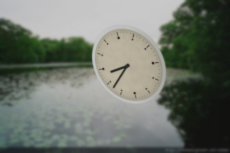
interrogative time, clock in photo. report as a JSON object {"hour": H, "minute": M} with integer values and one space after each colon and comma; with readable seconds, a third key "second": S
{"hour": 8, "minute": 38}
